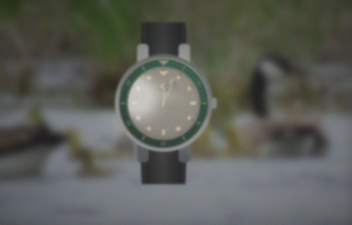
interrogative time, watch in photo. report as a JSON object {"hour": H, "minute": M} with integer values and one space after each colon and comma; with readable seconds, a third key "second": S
{"hour": 12, "minute": 4}
